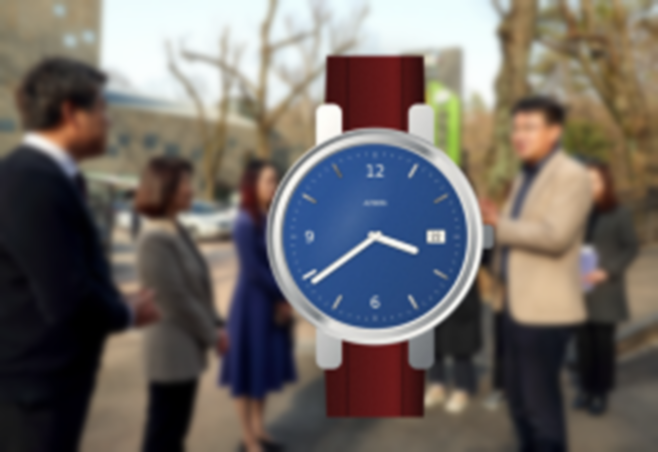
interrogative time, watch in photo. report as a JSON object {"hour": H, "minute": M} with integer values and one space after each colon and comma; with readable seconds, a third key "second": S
{"hour": 3, "minute": 39}
